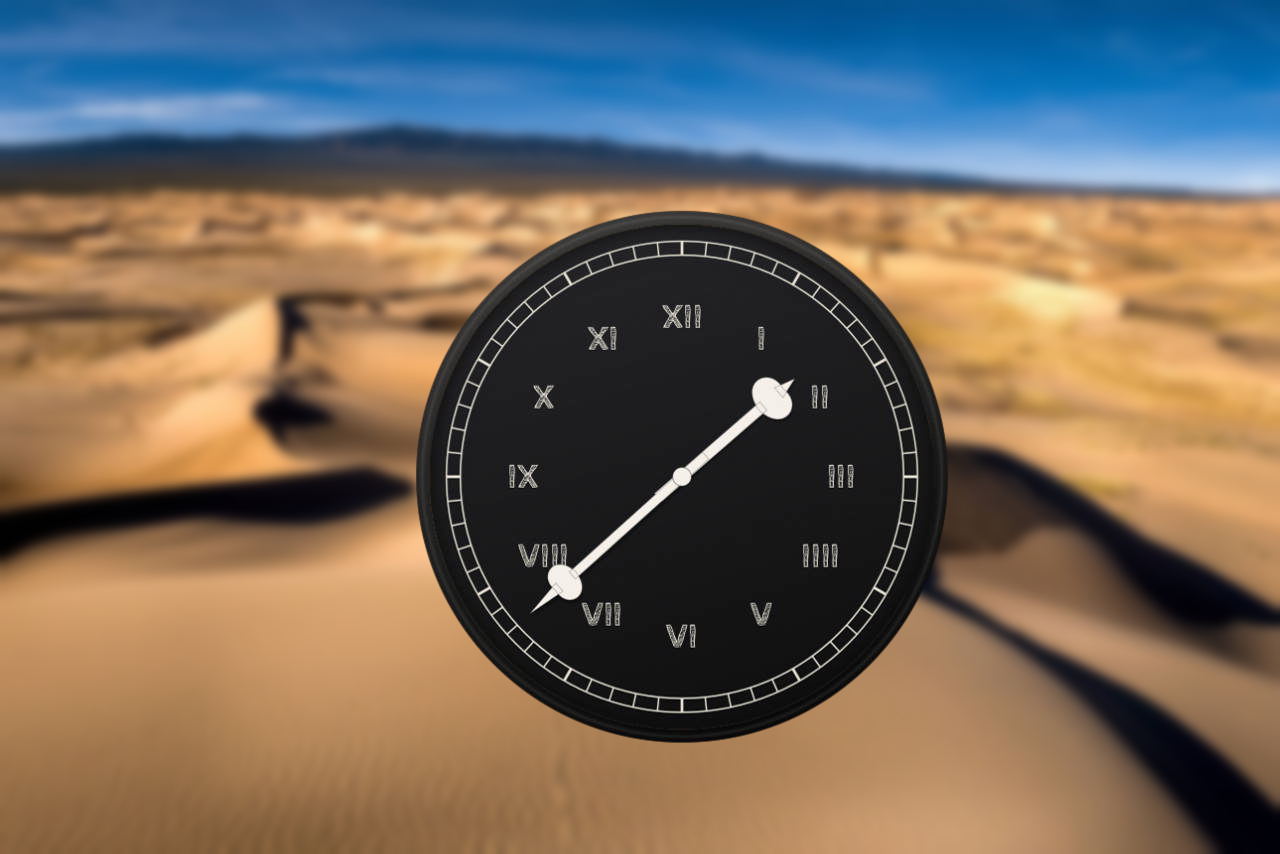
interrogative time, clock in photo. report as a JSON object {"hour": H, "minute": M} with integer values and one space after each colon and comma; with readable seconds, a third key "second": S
{"hour": 1, "minute": 38}
